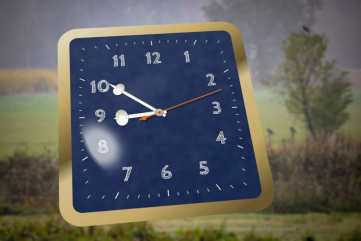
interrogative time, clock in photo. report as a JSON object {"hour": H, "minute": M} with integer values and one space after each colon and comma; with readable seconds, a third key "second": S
{"hour": 8, "minute": 51, "second": 12}
